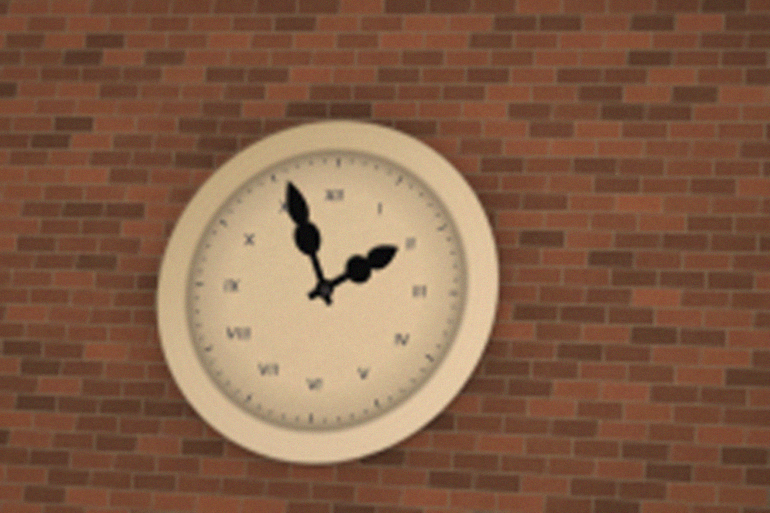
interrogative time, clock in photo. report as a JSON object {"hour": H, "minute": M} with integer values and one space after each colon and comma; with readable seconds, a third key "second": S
{"hour": 1, "minute": 56}
